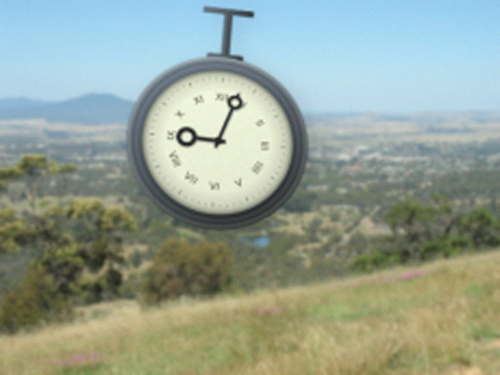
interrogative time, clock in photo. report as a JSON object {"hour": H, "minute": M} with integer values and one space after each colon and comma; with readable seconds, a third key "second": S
{"hour": 9, "minute": 3}
